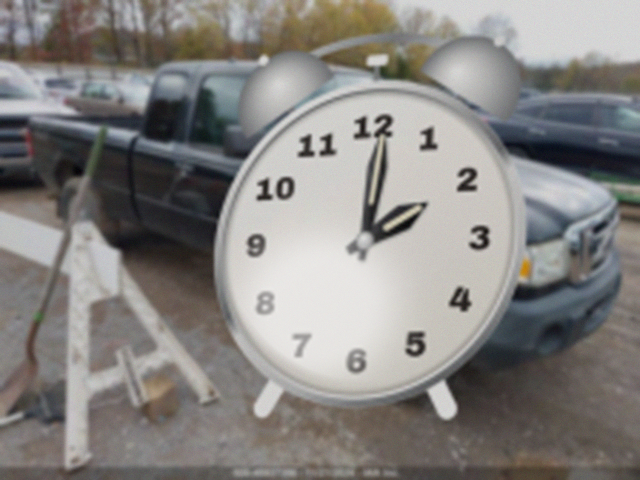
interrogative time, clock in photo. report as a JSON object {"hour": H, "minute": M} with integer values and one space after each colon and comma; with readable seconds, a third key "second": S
{"hour": 2, "minute": 1}
